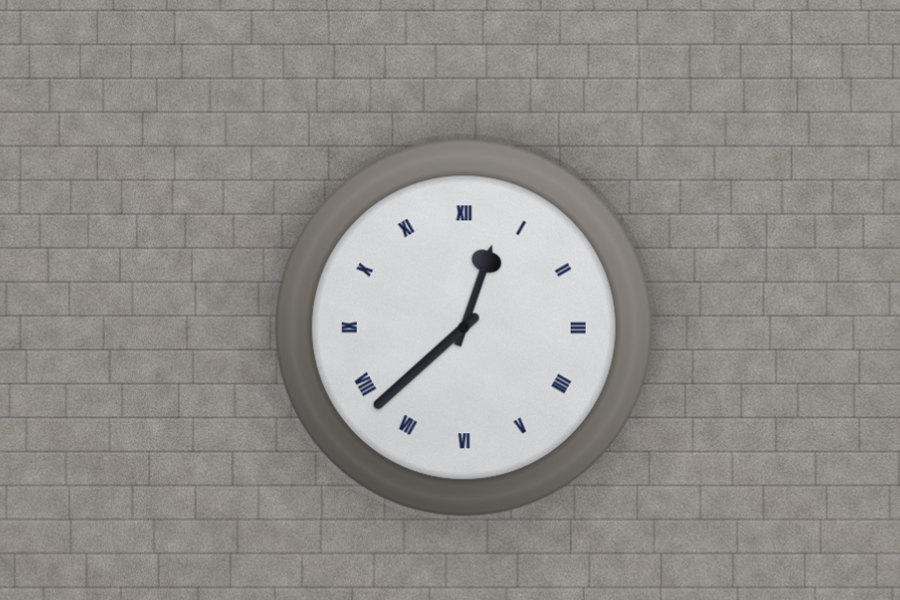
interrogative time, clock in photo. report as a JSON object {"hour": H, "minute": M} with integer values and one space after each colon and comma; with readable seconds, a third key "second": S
{"hour": 12, "minute": 38}
